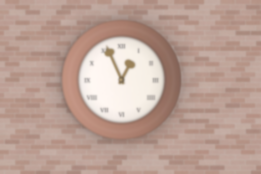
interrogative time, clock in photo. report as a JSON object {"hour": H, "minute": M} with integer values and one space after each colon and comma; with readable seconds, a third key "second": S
{"hour": 12, "minute": 56}
